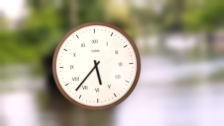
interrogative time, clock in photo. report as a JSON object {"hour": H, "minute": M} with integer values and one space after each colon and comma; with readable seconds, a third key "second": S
{"hour": 5, "minute": 37}
